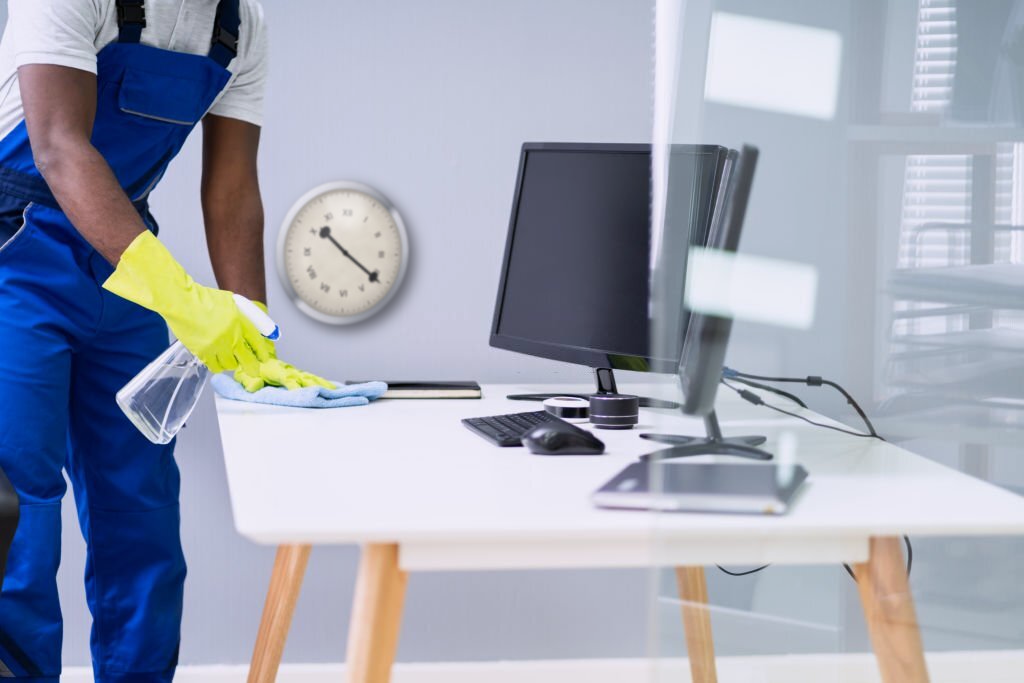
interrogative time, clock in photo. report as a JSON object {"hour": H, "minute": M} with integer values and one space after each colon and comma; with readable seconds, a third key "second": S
{"hour": 10, "minute": 21}
